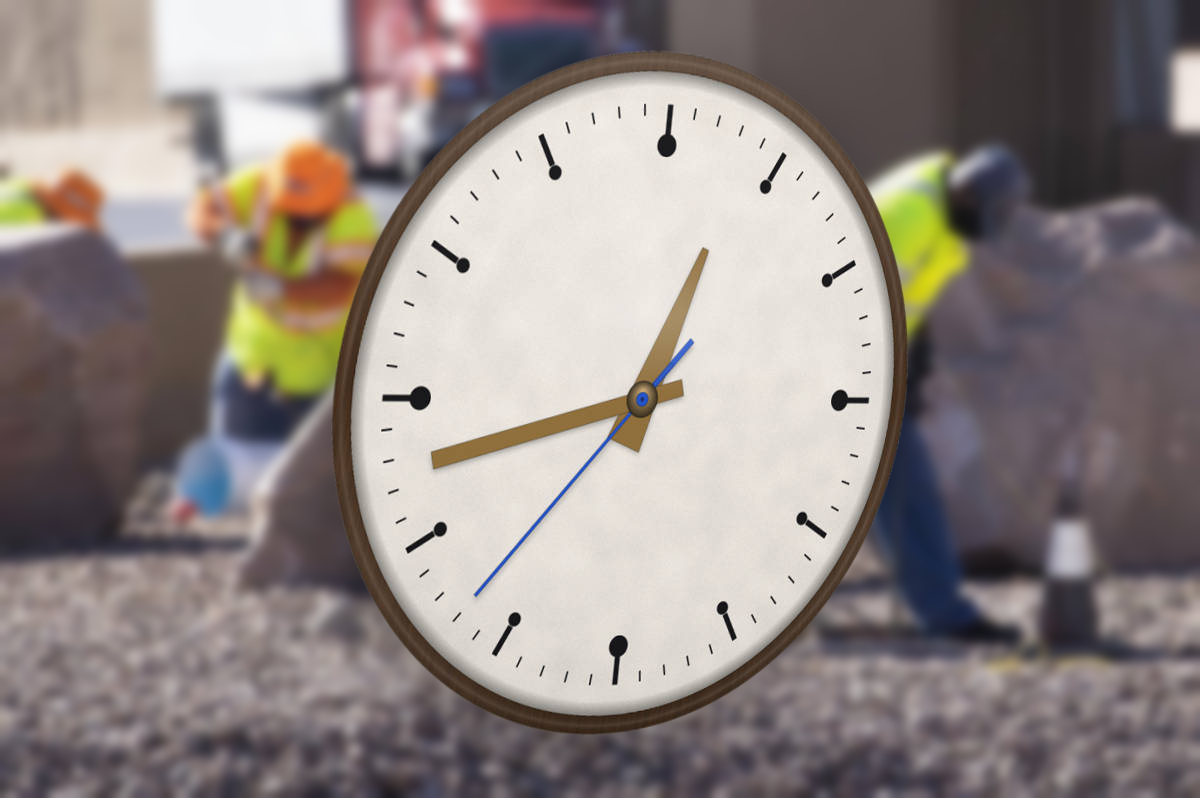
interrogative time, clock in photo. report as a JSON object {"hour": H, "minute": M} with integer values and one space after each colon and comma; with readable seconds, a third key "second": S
{"hour": 12, "minute": 42, "second": 37}
